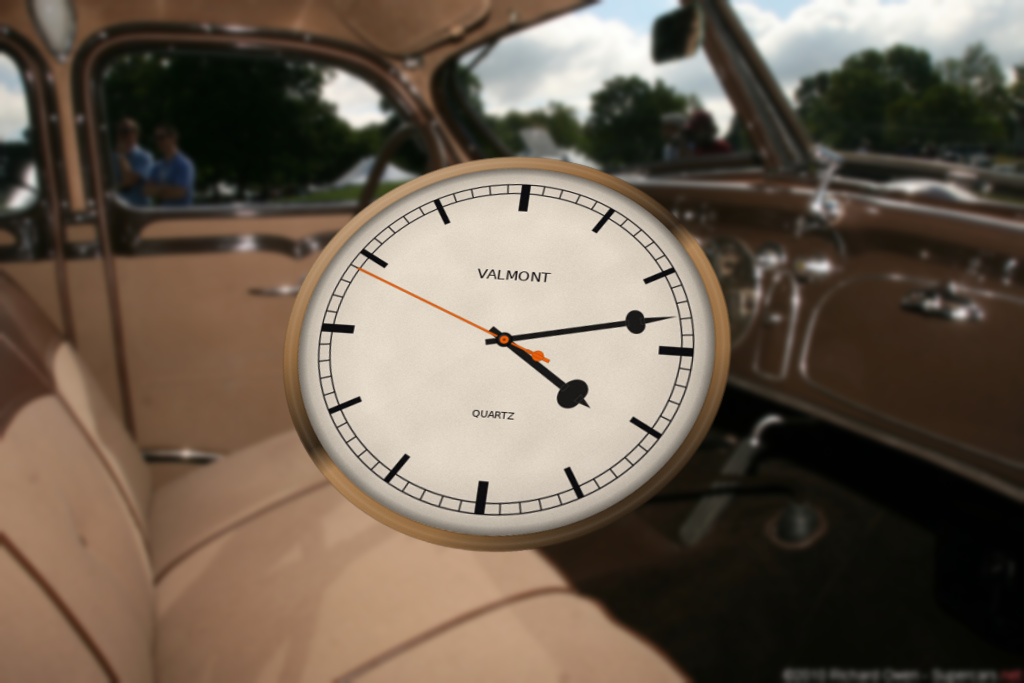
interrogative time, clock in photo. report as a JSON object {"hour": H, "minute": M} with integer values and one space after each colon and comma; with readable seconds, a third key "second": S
{"hour": 4, "minute": 12, "second": 49}
